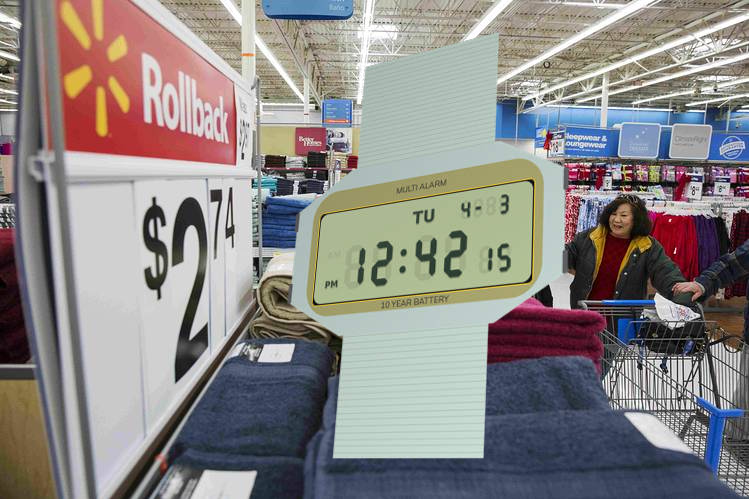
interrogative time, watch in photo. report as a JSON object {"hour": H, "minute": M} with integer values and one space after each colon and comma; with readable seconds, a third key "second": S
{"hour": 12, "minute": 42, "second": 15}
